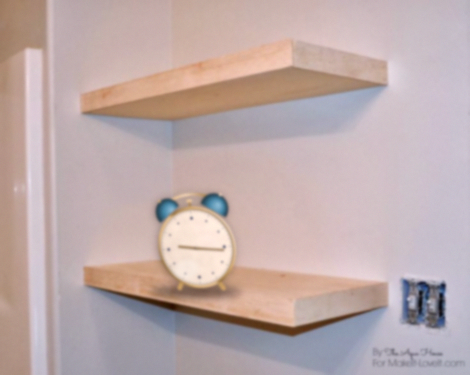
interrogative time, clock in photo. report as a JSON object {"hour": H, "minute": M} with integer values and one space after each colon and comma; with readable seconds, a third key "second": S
{"hour": 9, "minute": 16}
